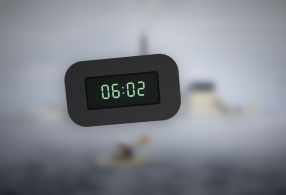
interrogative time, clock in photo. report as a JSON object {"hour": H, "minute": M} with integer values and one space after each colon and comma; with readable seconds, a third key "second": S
{"hour": 6, "minute": 2}
